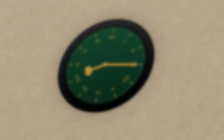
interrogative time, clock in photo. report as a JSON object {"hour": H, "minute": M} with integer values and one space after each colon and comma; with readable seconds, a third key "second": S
{"hour": 8, "minute": 15}
